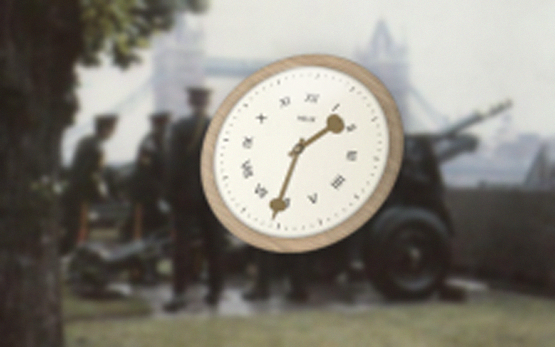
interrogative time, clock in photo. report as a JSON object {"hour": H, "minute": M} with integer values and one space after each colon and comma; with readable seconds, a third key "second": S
{"hour": 1, "minute": 31}
